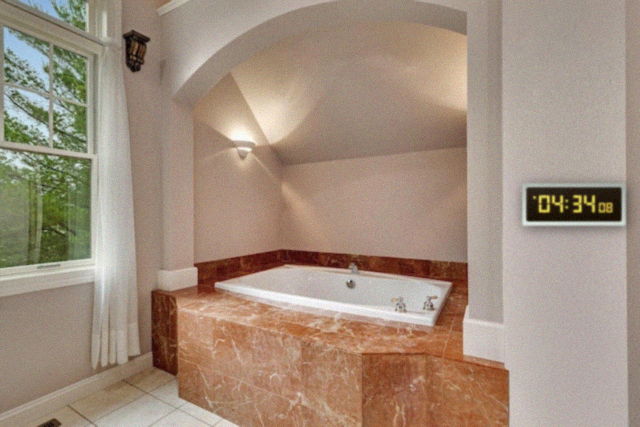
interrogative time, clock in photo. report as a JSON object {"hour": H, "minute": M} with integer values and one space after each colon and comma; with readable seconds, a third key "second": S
{"hour": 4, "minute": 34}
